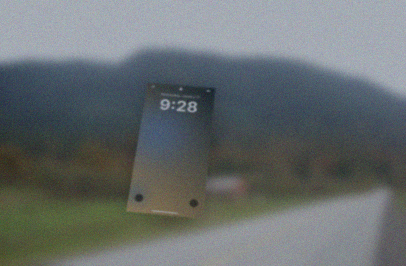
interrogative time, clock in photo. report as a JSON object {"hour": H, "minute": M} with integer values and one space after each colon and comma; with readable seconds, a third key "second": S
{"hour": 9, "minute": 28}
